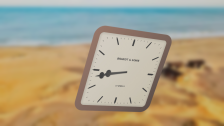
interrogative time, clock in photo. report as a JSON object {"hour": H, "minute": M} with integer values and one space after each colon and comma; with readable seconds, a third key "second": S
{"hour": 8, "minute": 43}
